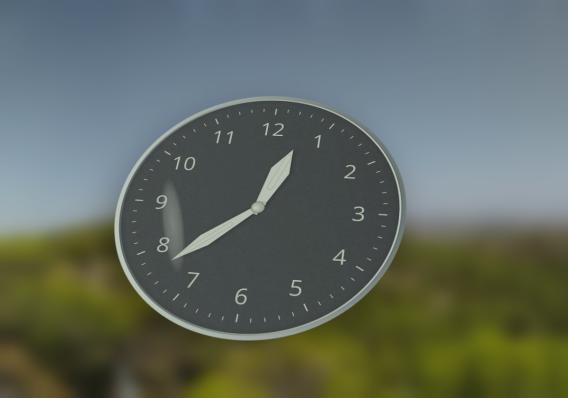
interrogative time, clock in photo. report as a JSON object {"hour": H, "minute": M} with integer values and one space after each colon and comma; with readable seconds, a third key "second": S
{"hour": 12, "minute": 38}
